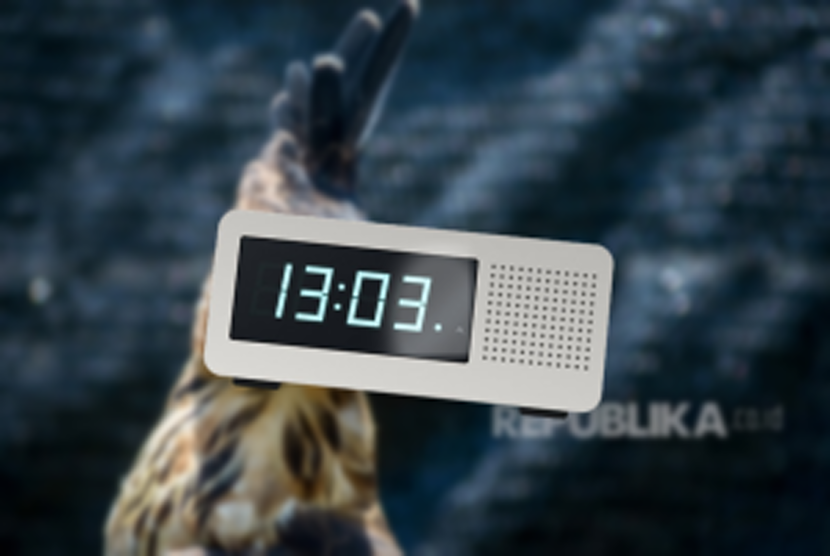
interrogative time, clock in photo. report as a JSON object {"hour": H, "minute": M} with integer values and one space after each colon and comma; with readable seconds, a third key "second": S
{"hour": 13, "minute": 3}
